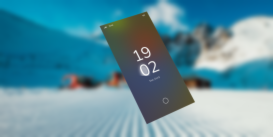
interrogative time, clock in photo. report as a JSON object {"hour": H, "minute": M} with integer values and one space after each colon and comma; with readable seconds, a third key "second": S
{"hour": 19, "minute": 2}
